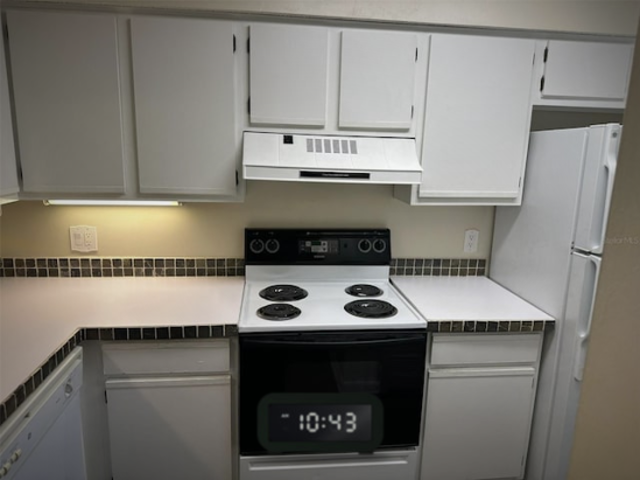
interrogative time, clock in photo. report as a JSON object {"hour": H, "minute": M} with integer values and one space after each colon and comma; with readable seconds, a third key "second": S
{"hour": 10, "minute": 43}
